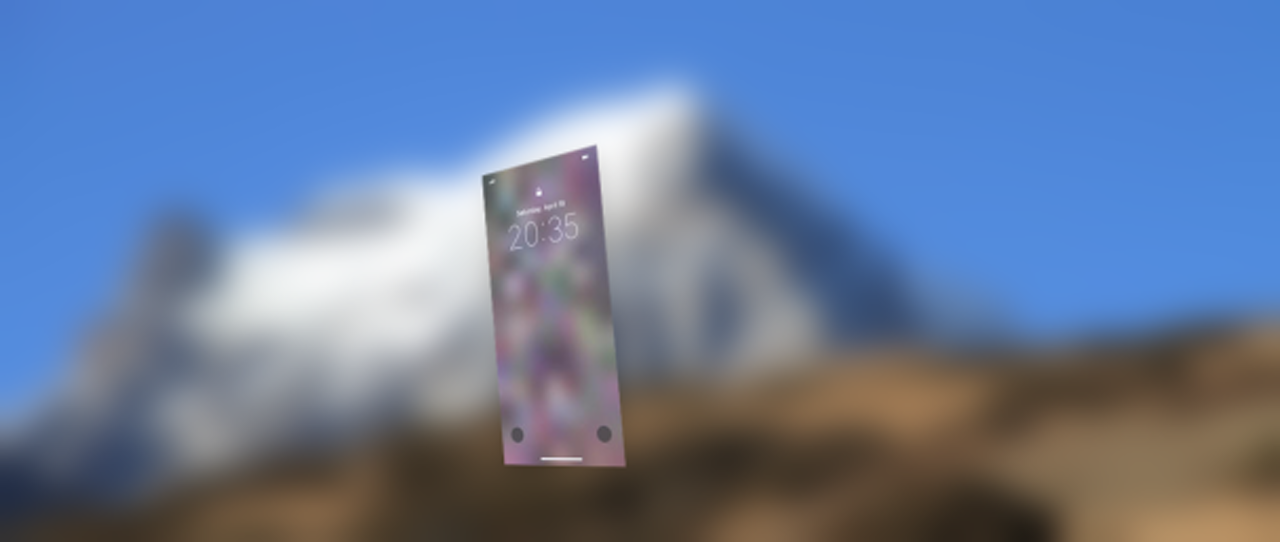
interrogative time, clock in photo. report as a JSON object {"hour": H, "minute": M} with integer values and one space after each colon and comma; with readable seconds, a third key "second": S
{"hour": 20, "minute": 35}
